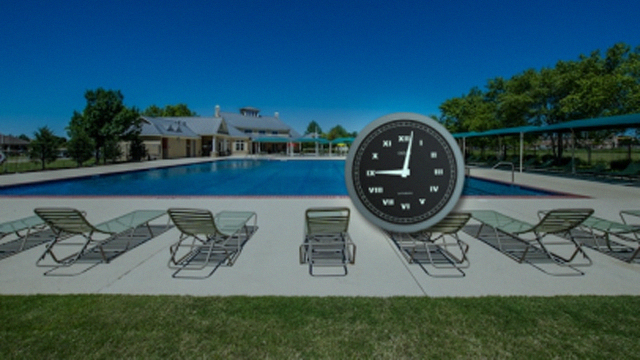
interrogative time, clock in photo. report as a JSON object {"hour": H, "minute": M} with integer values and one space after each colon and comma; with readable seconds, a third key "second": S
{"hour": 9, "minute": 2}
